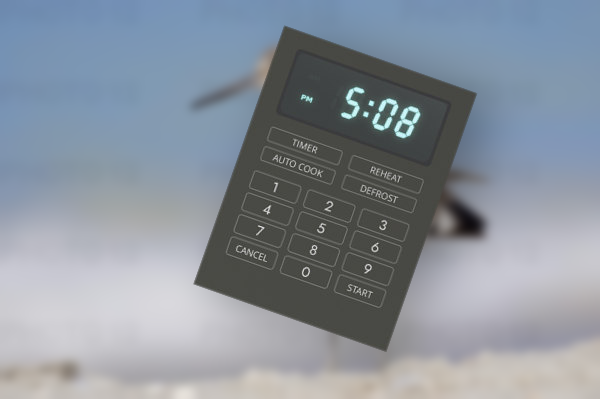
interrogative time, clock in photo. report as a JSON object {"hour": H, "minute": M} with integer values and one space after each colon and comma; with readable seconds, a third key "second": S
{"hour": 5, "minute": 8}
